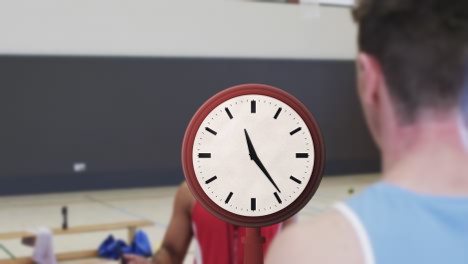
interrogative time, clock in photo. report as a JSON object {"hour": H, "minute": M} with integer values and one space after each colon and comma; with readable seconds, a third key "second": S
{"hour": 11, "minute": 24}
